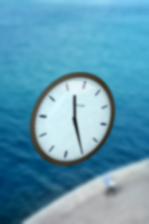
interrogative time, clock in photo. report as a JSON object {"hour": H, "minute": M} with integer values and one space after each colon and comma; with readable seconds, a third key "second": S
{"hour": 11, "minute": 25}
